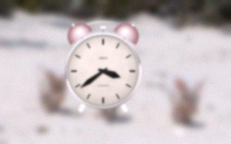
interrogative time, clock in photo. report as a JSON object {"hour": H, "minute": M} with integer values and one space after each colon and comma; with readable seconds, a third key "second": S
{"hour": 3, "minute": 39}
